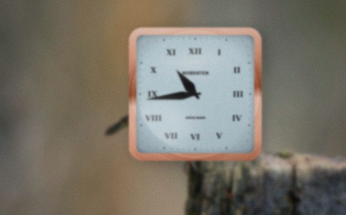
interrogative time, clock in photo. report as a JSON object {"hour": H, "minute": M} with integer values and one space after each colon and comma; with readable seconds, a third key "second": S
{"hour": 10, "minute": 44}
